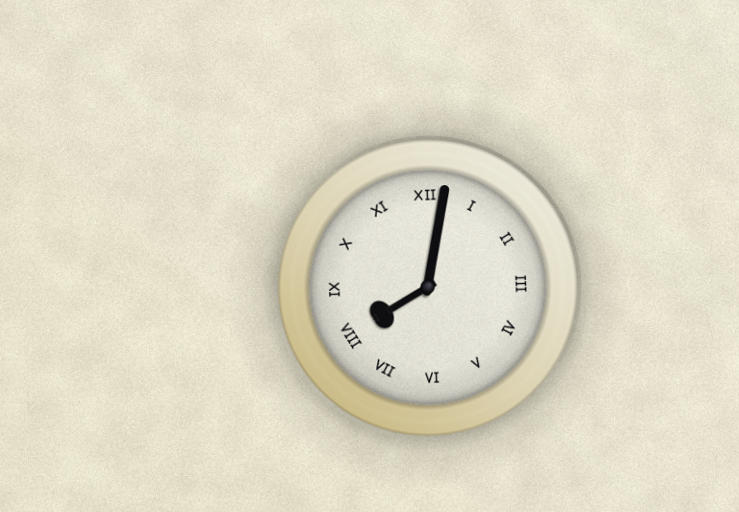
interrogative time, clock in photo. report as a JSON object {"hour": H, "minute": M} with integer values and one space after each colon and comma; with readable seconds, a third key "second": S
{"hour": 8, "minute": 2}
